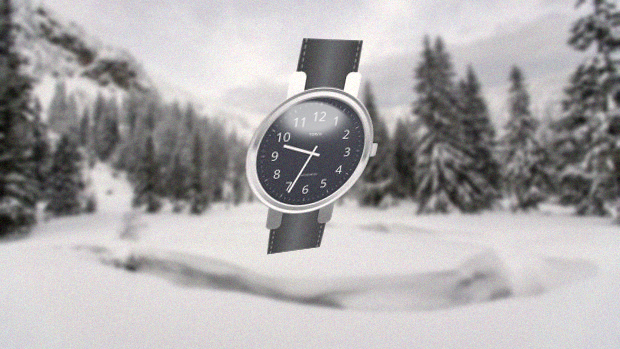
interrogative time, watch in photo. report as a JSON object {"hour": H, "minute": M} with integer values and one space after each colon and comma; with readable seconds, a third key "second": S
{"hour": 9, "minute": 34}
